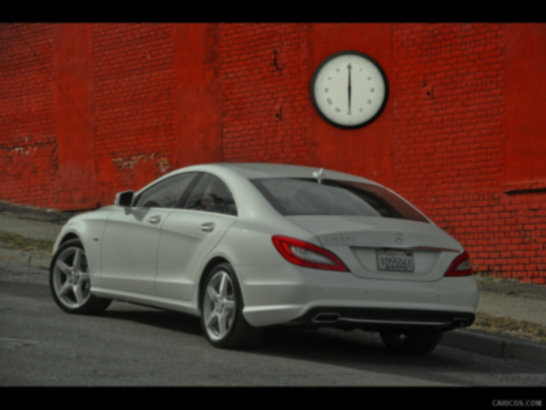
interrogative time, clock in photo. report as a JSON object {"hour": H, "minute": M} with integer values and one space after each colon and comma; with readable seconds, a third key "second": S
{"hour": 6, "minute": 0}
